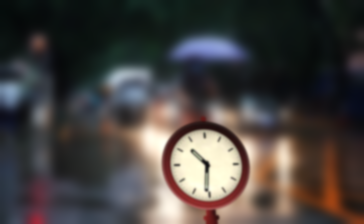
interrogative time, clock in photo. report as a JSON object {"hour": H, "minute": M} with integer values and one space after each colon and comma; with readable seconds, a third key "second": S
{"hour": 10, "minute": 31}
